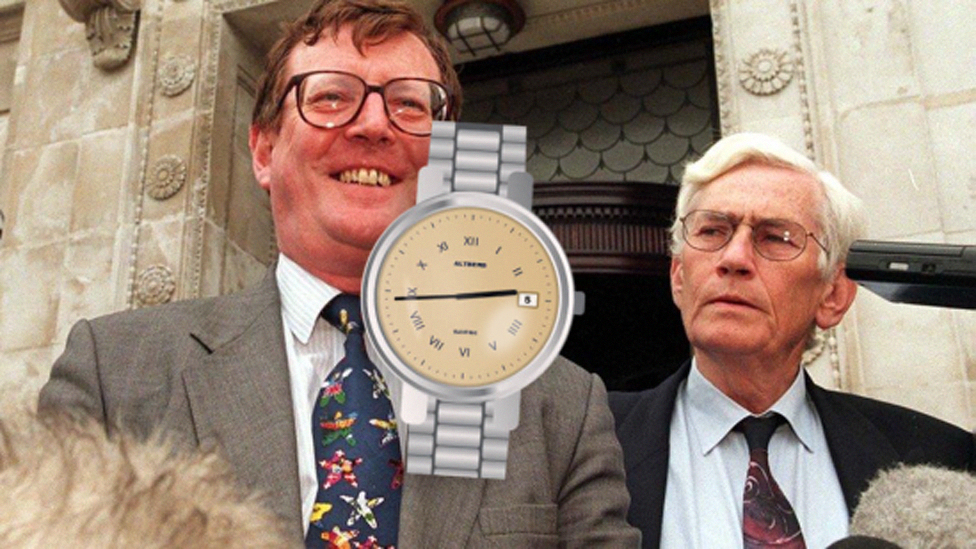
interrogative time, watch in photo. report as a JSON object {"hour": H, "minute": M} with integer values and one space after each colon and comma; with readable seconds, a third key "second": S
{"hour": 2, "minute": 44}
